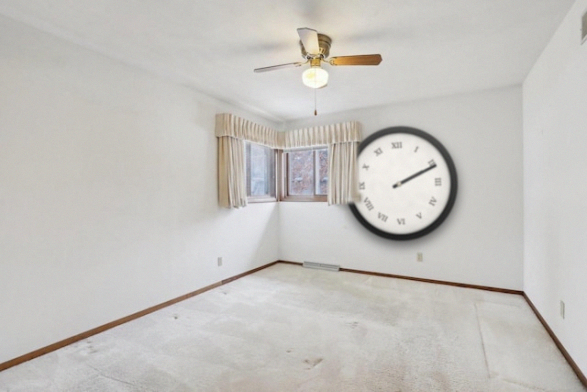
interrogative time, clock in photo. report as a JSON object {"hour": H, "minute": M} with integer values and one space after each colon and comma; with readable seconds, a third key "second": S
{"hour": 2, "minute": 11}
